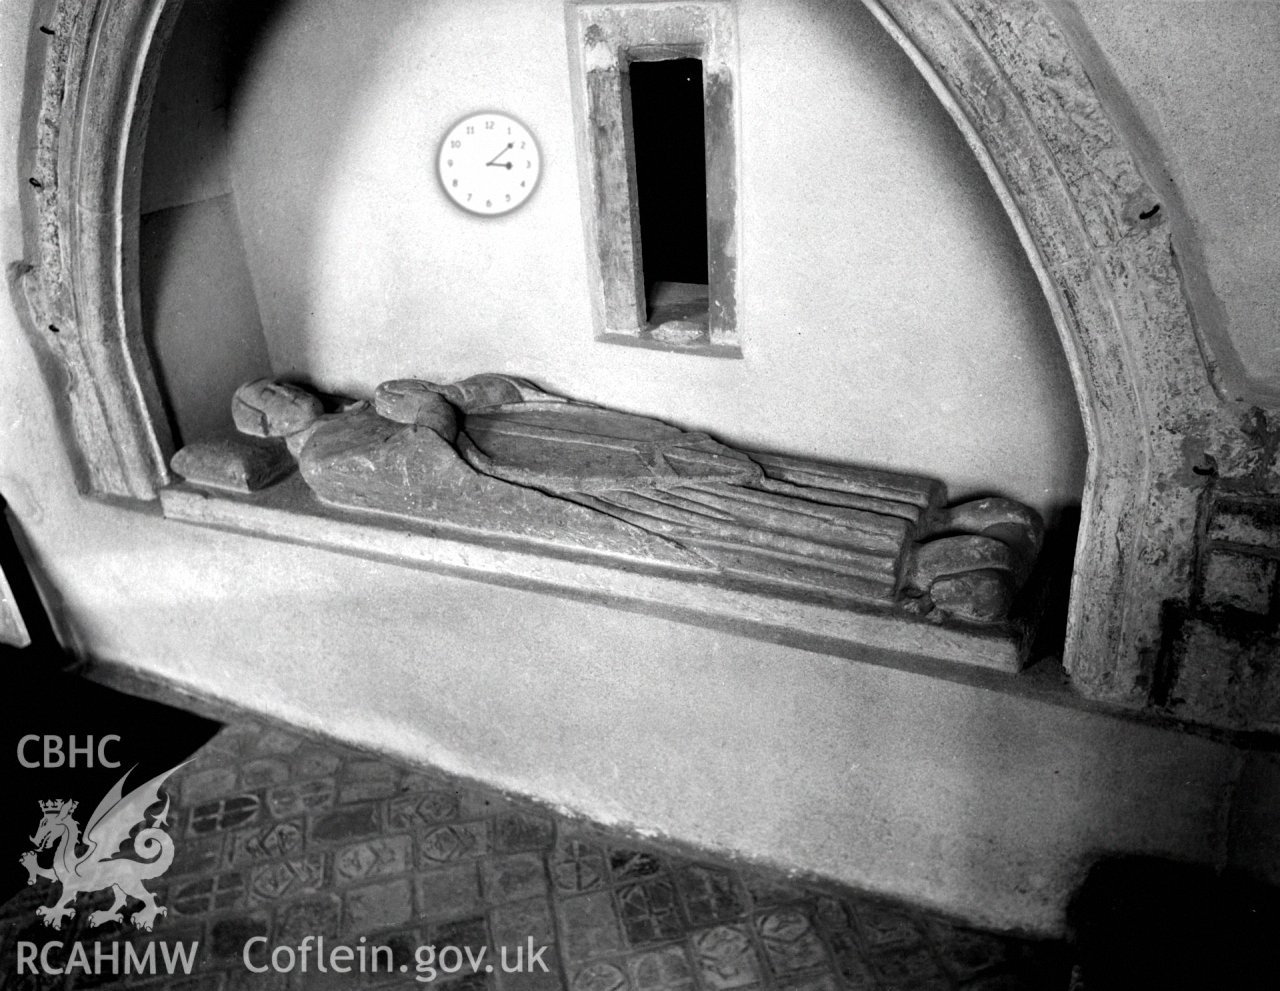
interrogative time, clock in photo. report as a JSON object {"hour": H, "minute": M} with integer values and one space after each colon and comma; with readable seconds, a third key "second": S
{"hour": 3, "minute": 8}
